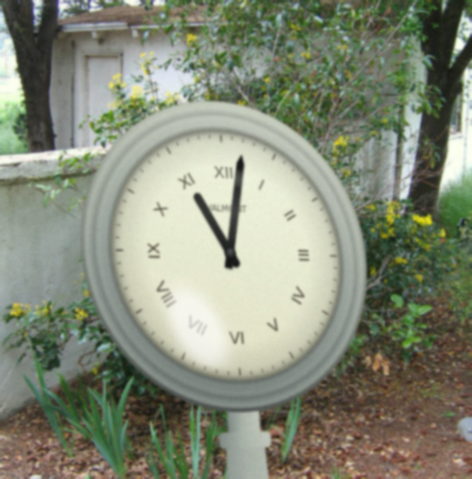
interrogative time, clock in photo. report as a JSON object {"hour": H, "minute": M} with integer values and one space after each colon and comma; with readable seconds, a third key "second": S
{"hour": 11, "minute": 2}
